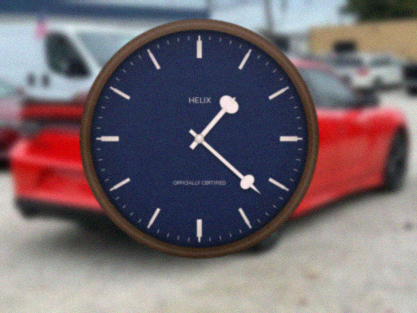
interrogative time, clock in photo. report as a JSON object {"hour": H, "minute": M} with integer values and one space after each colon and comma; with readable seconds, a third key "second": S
{"hour": 1, "minute": 22}
